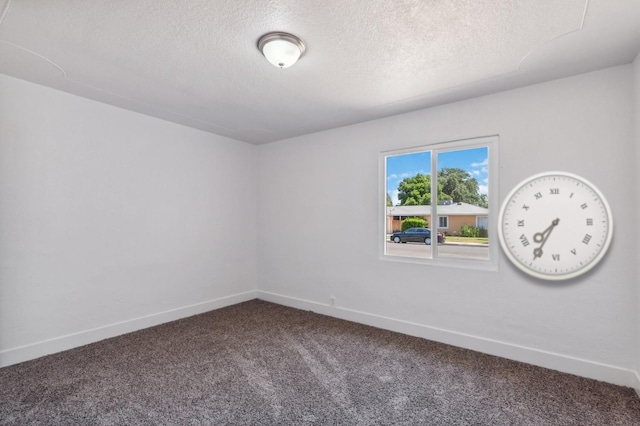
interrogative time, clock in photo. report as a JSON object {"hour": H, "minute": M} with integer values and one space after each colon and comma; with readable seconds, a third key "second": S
{"hour": 7, "minute": 35}
